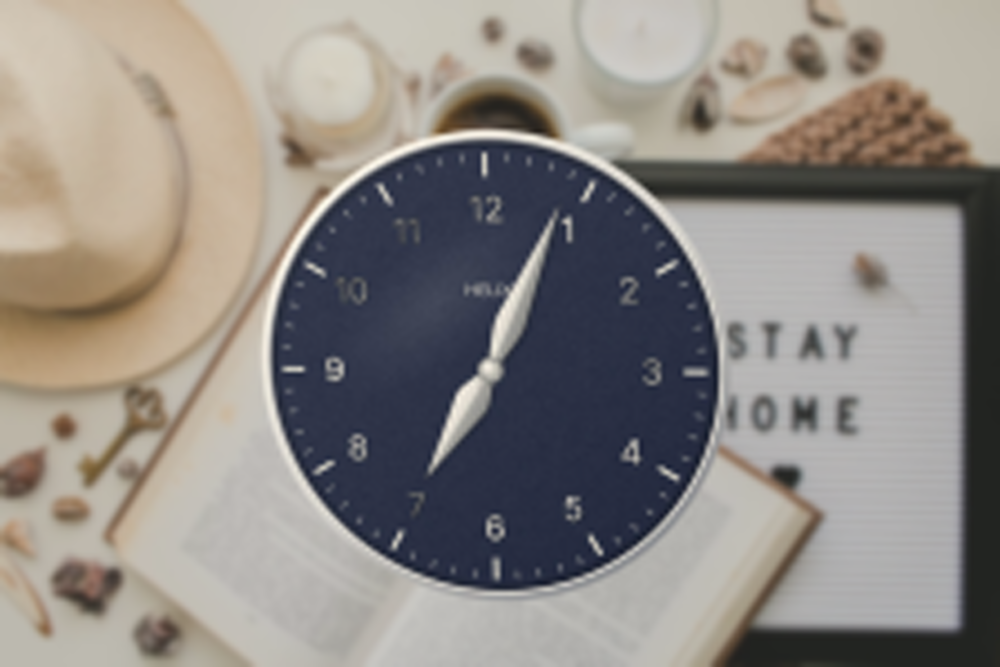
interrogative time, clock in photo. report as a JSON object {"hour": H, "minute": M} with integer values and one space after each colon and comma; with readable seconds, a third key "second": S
{"hour": 7, "minute": 4}
